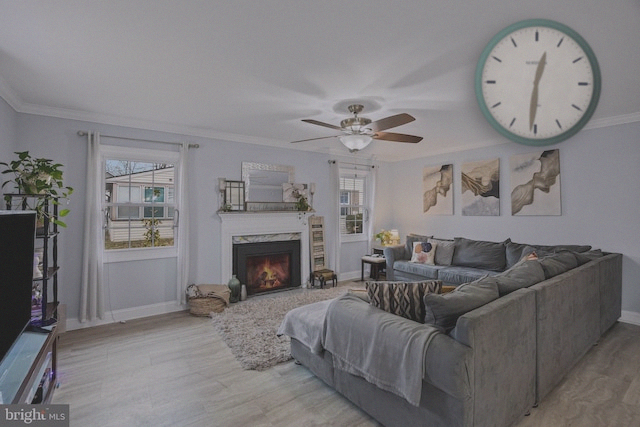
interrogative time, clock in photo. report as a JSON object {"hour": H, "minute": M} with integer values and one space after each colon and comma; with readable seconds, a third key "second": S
{"hour": 12, "minute": 31}
